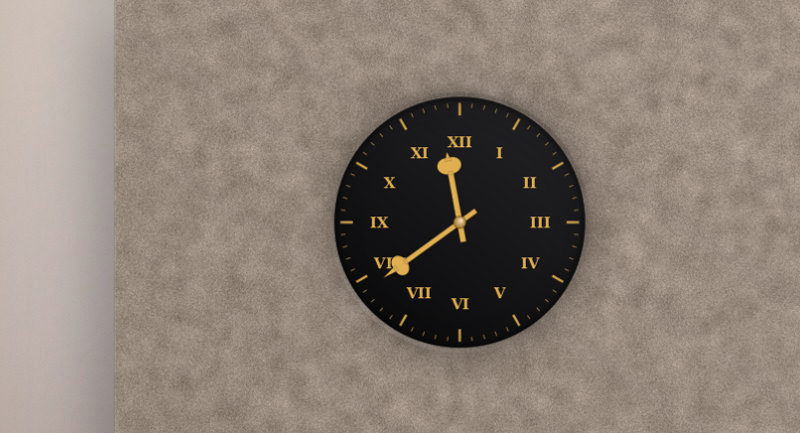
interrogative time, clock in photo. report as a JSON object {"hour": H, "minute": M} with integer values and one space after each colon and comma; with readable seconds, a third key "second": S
{"hour": 11, "minute": 39}
